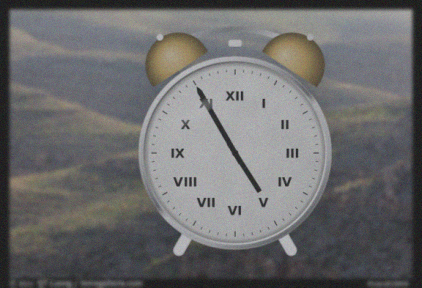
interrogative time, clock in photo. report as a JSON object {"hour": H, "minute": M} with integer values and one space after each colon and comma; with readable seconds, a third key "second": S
{"hour": 4, "minute": 55}
